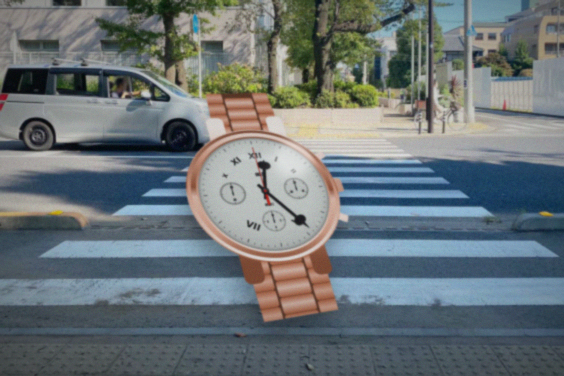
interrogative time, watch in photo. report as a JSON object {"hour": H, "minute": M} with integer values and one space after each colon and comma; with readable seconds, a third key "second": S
{"hour": 12, "minute": 24}
